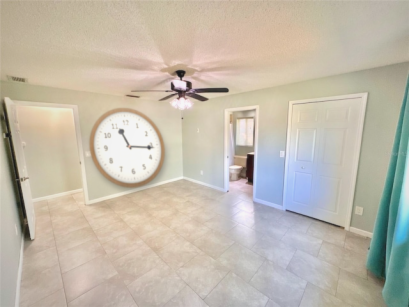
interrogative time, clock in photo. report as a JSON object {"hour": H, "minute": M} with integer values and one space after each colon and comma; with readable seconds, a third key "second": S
{"hour": 11, "minute": 16}
